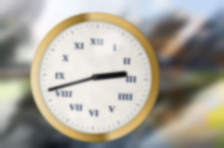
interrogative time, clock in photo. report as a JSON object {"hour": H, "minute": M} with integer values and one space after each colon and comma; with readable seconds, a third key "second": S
{"hour": 2, "minute": 42}
